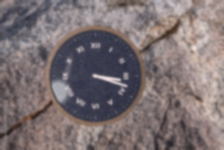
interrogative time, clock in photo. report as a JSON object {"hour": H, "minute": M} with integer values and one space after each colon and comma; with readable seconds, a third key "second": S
{"hour": 3, "minute": 18}
